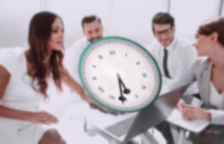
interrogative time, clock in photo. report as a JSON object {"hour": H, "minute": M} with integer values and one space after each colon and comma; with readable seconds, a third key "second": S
{"hour": 5, "minute": 31}
